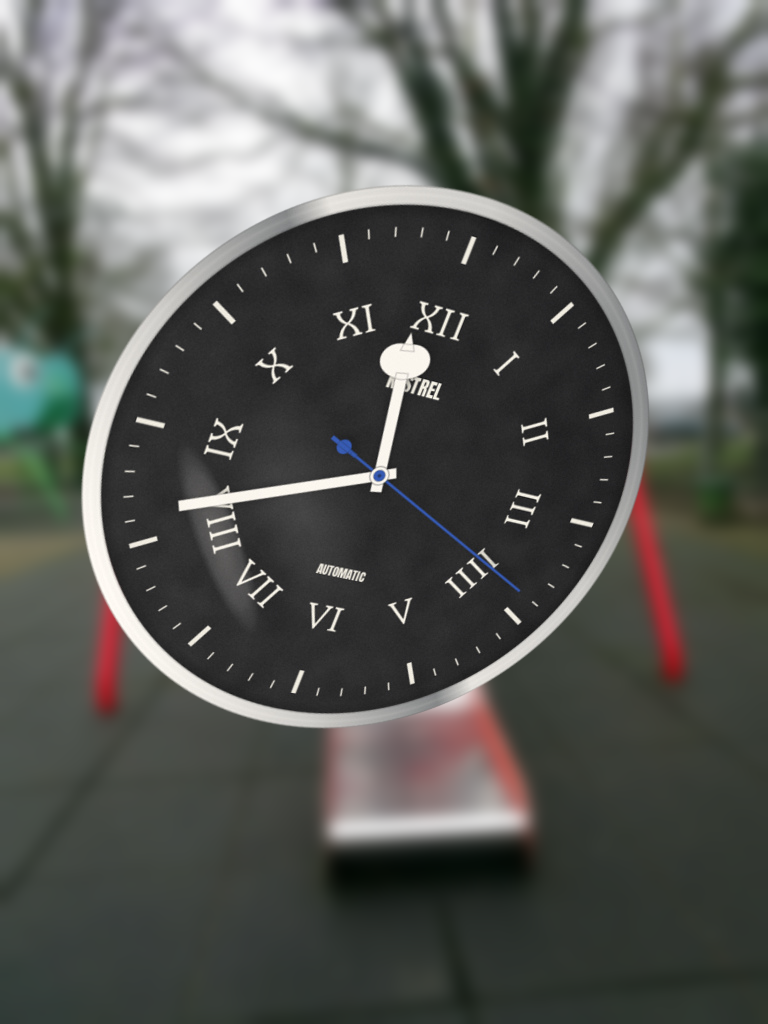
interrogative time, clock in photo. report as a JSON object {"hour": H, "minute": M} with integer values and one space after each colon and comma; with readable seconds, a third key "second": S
{"hour": 11, "minute": 41, "second": 19}
